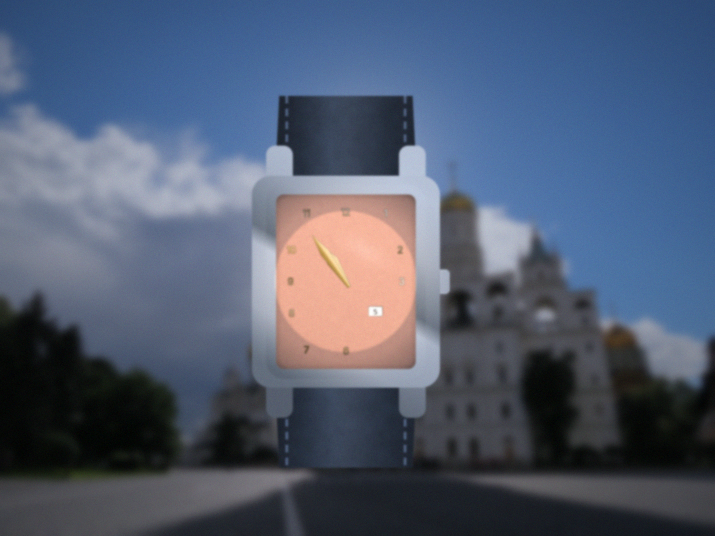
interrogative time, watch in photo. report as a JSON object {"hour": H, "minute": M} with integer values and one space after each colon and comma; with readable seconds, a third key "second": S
{"hour": 10, "minute": 54}
